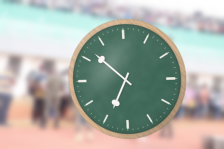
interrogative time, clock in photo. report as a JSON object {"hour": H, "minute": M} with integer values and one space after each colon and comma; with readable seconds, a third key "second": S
{"hour": 6, "minute": 52}
